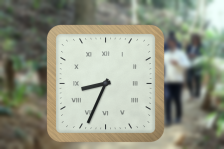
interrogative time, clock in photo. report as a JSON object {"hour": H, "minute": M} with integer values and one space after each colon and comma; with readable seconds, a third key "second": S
{"hour": 8, "minute": 34}
